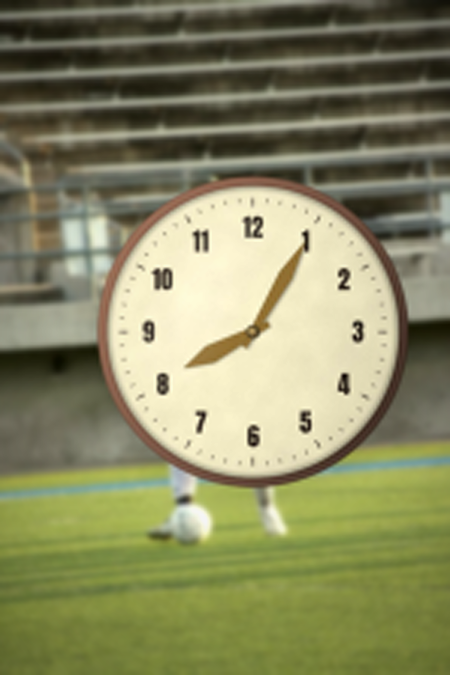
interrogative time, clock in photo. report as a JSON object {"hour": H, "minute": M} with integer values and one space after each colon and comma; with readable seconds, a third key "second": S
{"hour": 8, "minute": 5}
